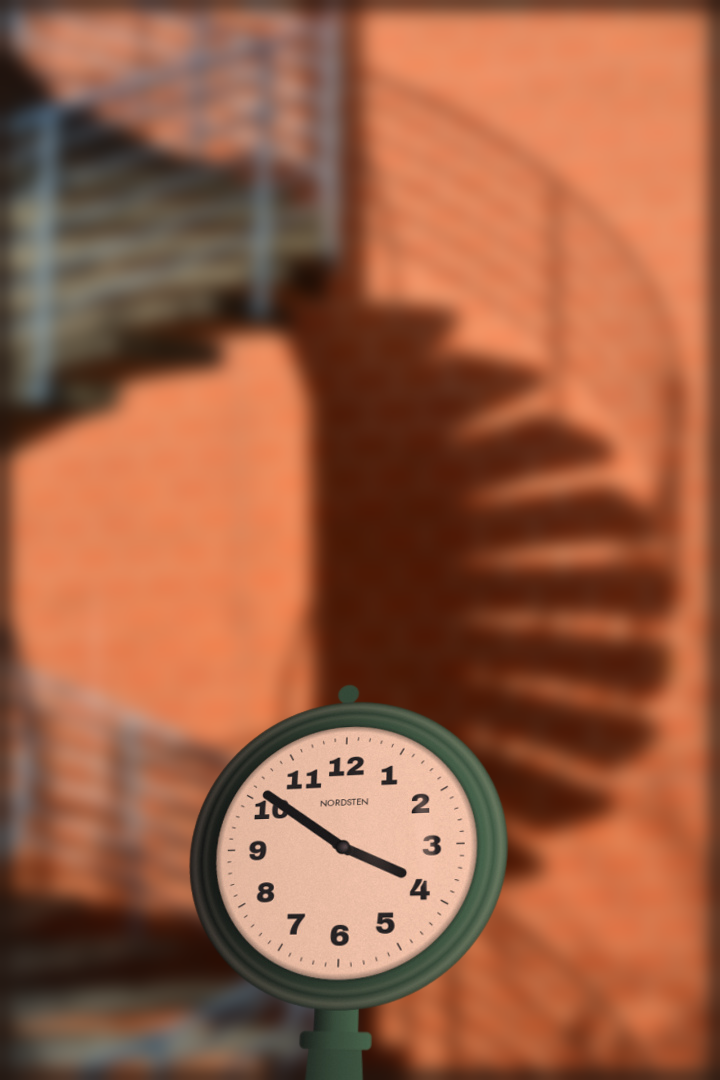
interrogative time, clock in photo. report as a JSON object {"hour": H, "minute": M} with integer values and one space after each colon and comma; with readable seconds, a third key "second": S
{"hour": 3, "minute": 51}
